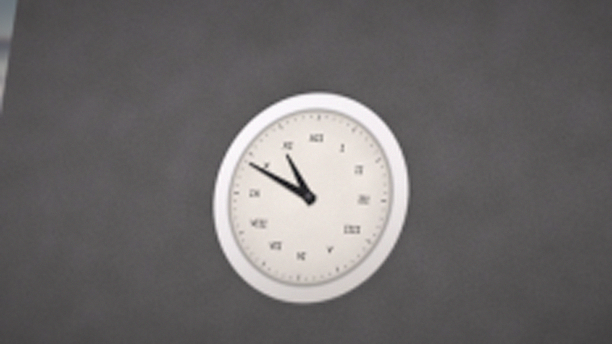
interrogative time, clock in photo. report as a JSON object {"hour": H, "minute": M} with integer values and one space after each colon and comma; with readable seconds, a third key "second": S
{"hour": 10, "minute": 49}
